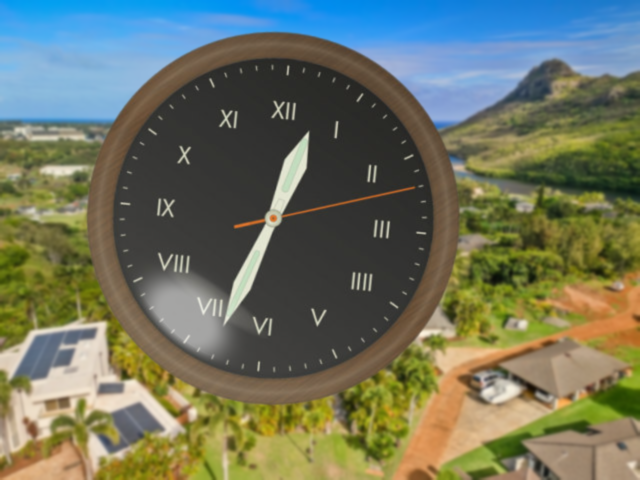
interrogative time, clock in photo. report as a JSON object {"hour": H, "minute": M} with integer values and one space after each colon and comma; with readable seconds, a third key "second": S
{"hour": 12, "minute": 33, "second": 12}
